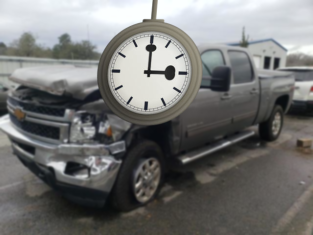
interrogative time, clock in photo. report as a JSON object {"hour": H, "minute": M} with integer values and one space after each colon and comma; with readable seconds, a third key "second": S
{"hour": 3, "minute": 0}
